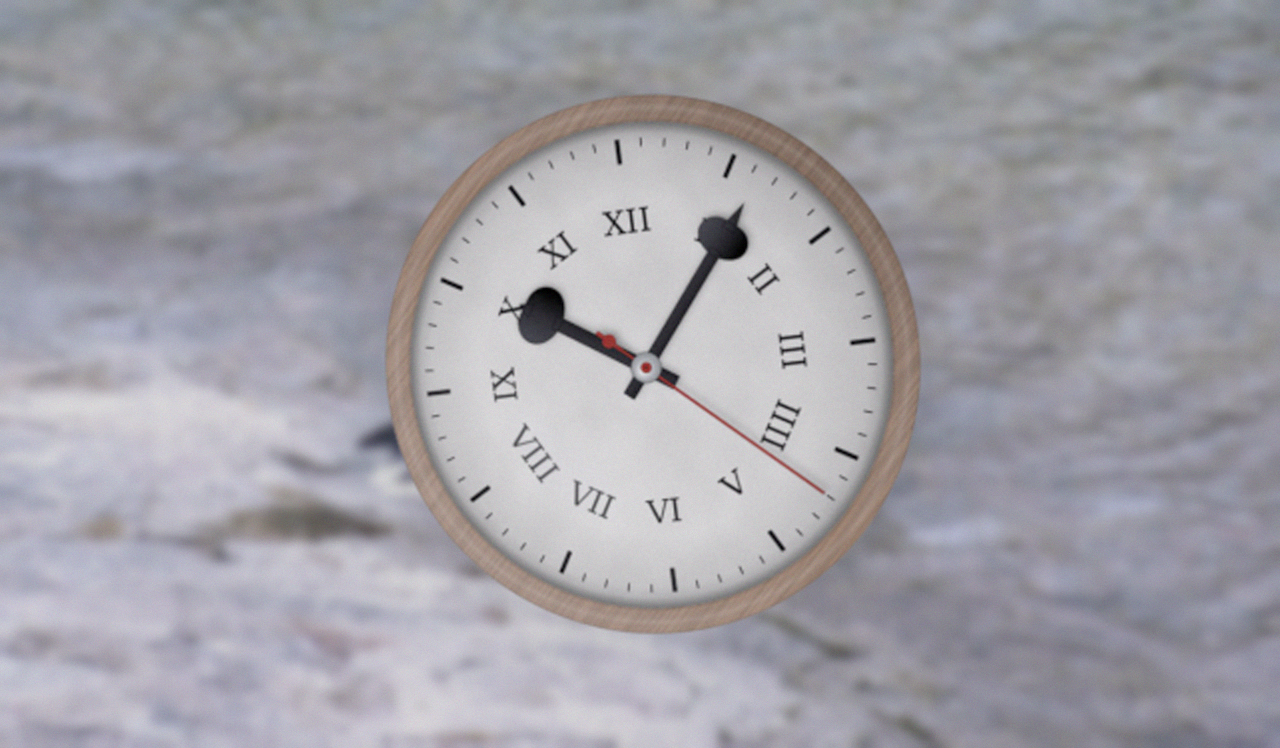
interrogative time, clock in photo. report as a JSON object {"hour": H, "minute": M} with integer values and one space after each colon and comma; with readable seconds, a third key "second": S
{"hour": 10, "minute": 6, "second": 22}
